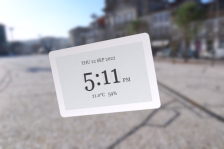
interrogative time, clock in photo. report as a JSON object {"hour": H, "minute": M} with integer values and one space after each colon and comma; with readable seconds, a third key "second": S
{"hour": 5, "minute": 11}
